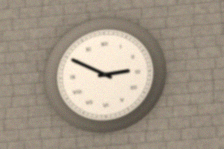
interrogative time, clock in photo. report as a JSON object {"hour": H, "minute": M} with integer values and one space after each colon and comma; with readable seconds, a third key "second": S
{"hour": 2, "minute": 50}
